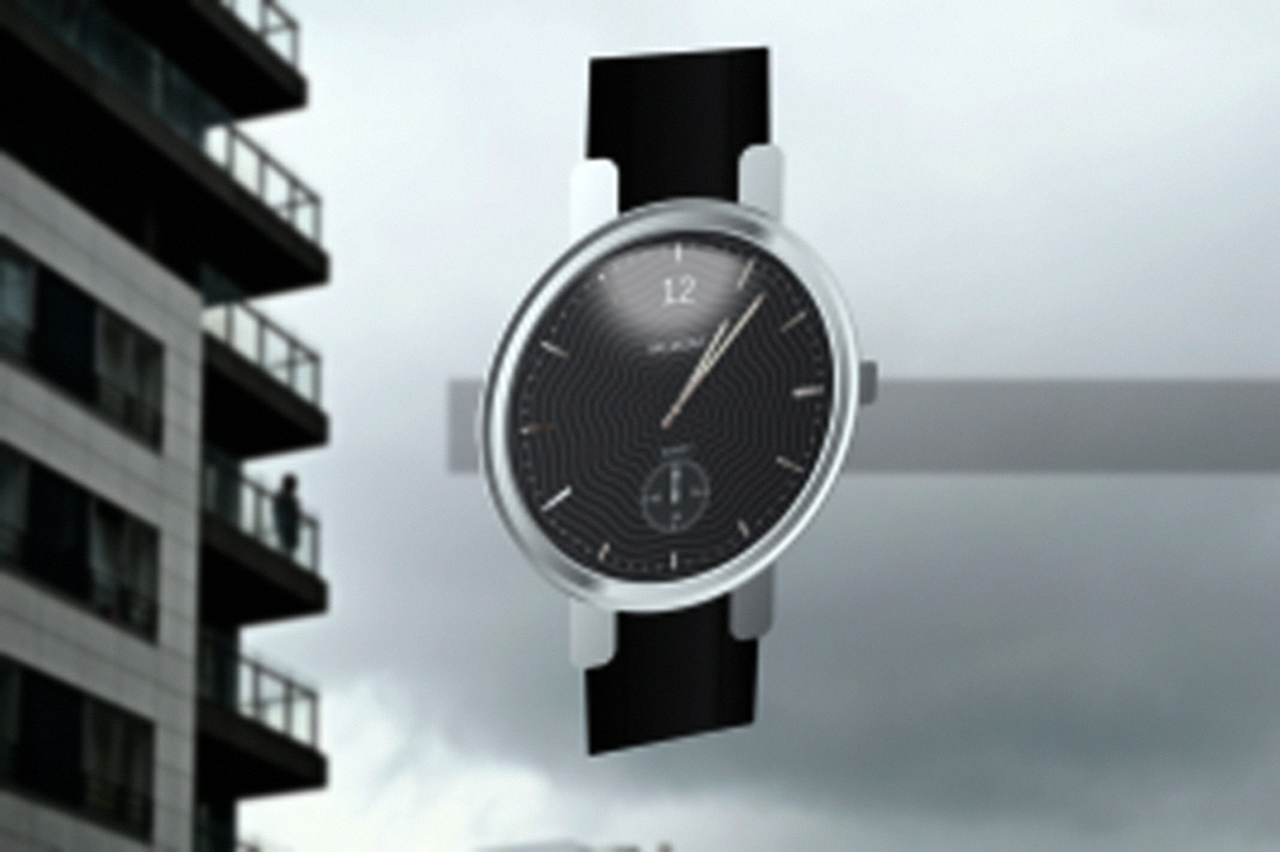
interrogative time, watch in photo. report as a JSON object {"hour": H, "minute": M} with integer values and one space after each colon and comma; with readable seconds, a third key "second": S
{"hour": 1, "minute": 7}
